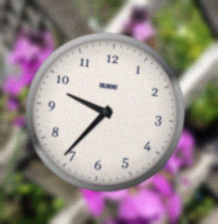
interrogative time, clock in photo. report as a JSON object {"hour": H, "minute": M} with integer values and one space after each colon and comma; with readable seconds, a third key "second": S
{"hour": 9, "minute": 36}
